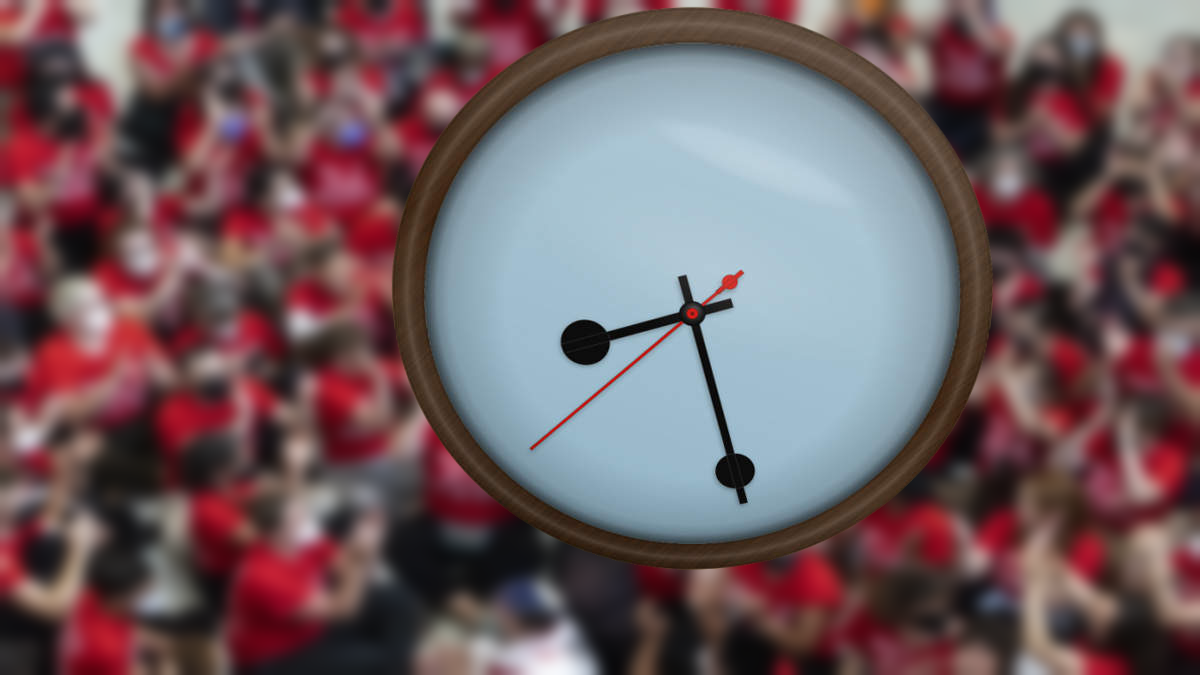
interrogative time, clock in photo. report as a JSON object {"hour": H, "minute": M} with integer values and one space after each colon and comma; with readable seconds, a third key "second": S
{"hour": 8, "minute": 27, "second": 38}
